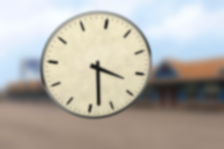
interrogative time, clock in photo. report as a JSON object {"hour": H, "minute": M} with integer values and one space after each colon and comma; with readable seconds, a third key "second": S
{"hour": 3, "minute": 28}
